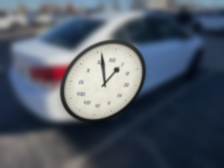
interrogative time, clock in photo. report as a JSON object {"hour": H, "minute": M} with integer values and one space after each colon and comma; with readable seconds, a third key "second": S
{"hour": 12, "minute": 56}
